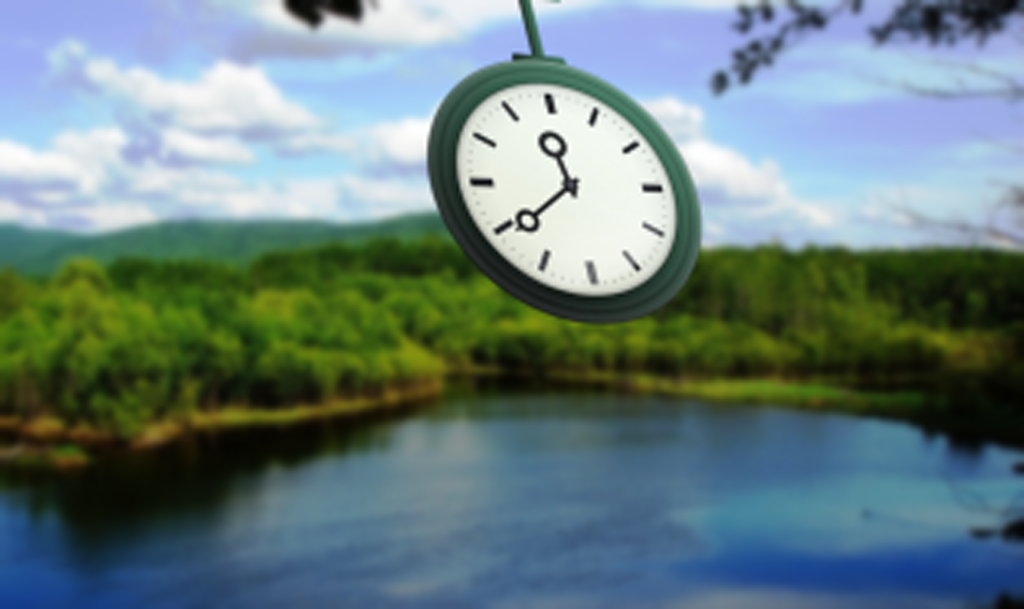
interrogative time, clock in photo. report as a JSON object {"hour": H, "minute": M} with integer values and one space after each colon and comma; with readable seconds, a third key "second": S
{"hour": 11, "minute": 39}
